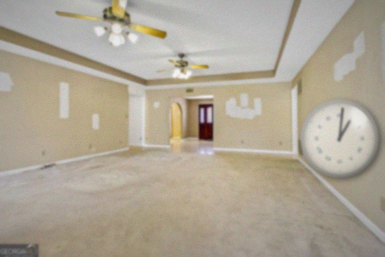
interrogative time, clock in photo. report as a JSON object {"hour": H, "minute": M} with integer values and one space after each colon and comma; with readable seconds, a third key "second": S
{"hour": 1, "minute": 1}
